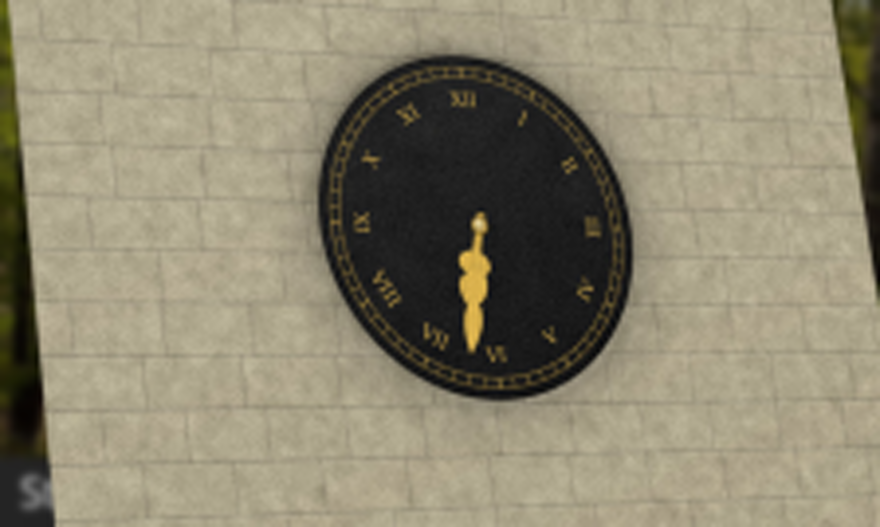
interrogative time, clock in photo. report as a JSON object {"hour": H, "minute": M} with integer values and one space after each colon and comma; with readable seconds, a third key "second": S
{"hour": 6, "minute": 32}
